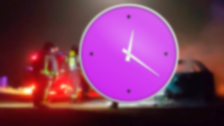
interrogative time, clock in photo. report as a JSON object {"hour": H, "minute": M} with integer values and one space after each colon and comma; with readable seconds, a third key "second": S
{"hour": 12, "minute": 21}
